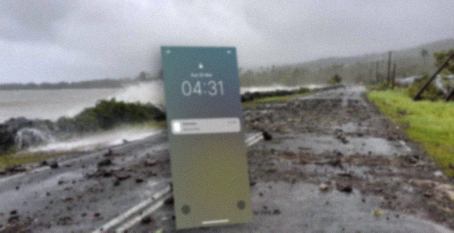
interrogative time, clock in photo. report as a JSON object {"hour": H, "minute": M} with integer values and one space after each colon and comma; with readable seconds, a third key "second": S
{"hour": 4, "minute": 31}
